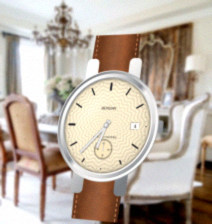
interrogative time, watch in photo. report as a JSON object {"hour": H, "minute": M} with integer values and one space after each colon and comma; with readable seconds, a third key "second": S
{"hour": 6, "minute": 37}
